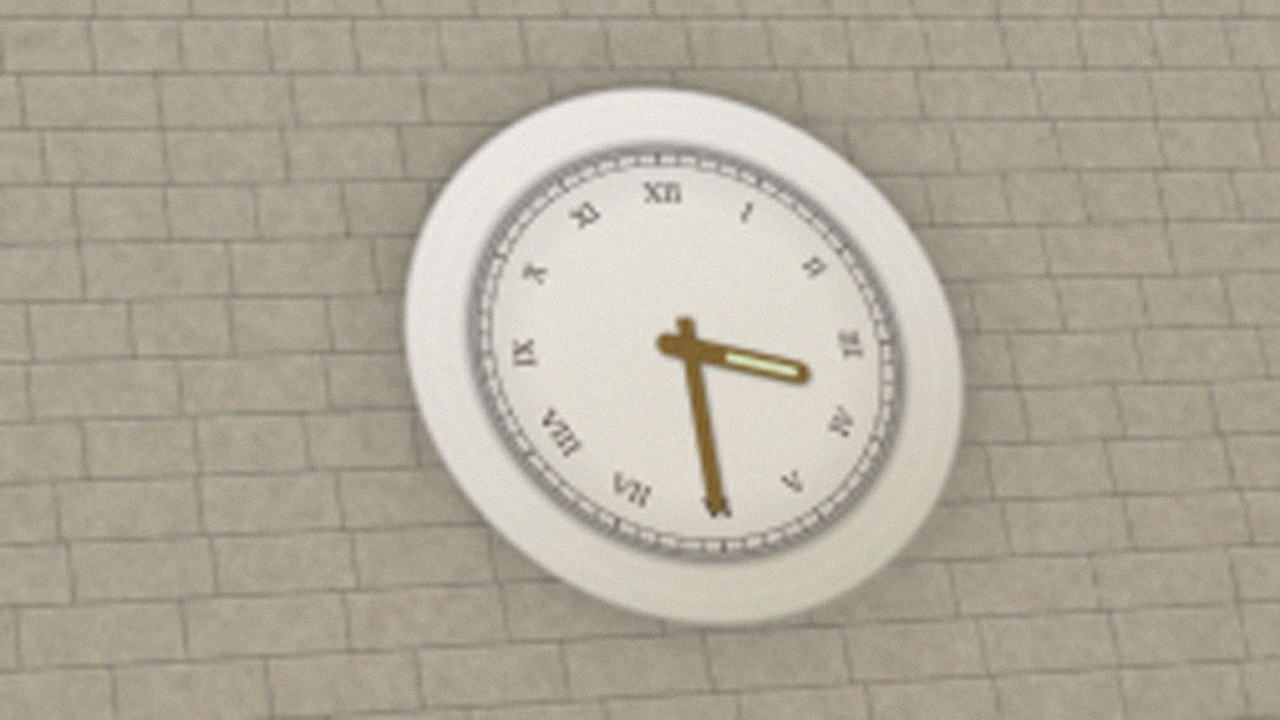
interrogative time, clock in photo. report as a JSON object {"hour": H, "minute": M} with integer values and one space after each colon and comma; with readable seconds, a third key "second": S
{"hour": 3, "minute": 30}
